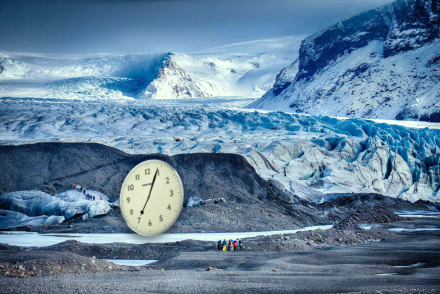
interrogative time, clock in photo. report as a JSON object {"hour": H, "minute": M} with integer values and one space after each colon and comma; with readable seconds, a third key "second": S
{"hour": 7, "minute": 4}
